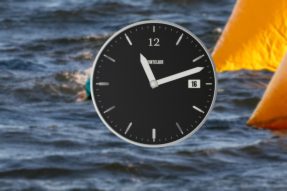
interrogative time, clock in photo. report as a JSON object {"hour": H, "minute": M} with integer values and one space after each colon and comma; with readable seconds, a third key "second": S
{"hour": 11, "minute": 12}
